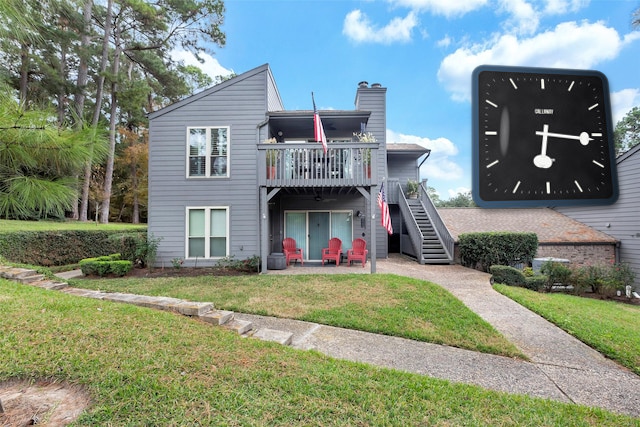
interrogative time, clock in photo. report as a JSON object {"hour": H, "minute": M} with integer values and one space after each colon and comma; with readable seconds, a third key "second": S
{"hour": 6, "minute": 16}
